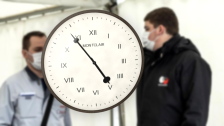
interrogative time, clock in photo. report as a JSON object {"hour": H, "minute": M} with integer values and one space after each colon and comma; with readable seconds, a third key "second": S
{"hour": 4, "minute": 54}
